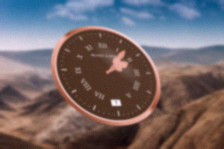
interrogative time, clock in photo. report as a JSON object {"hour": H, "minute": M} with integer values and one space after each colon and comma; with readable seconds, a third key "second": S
{"hour": 2, "minute": 7}
